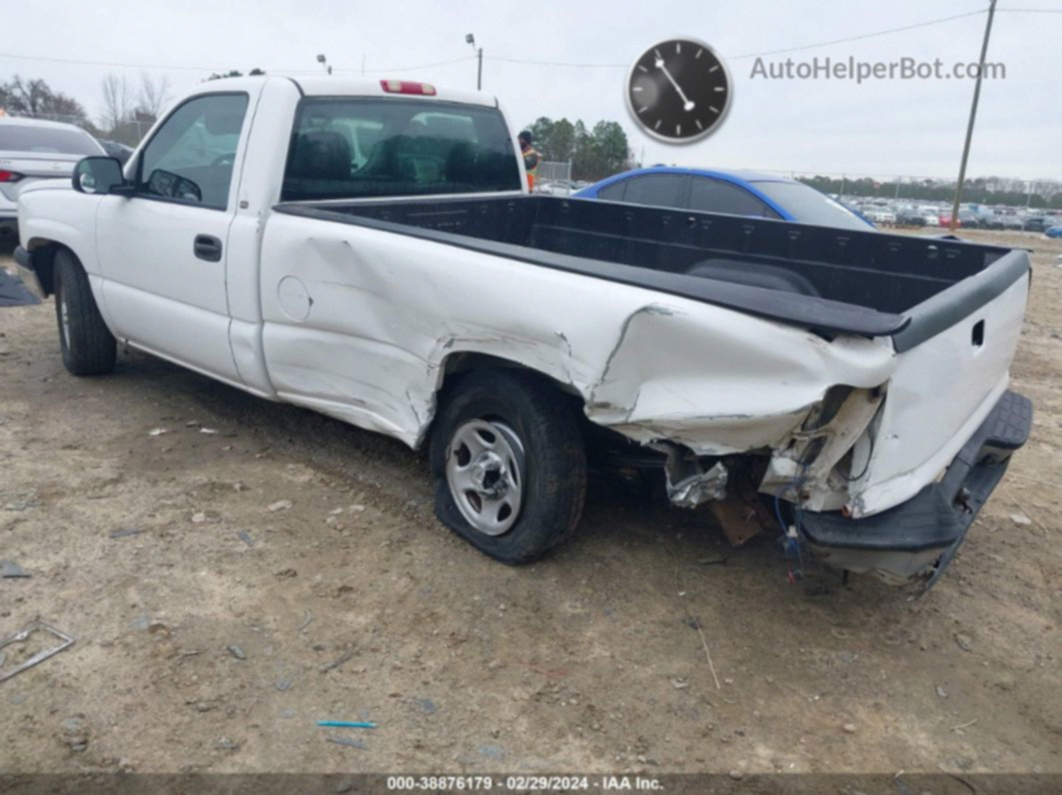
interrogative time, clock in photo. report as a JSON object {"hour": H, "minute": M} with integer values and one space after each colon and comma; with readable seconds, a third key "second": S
{"hour": 4, "minute": 54}
